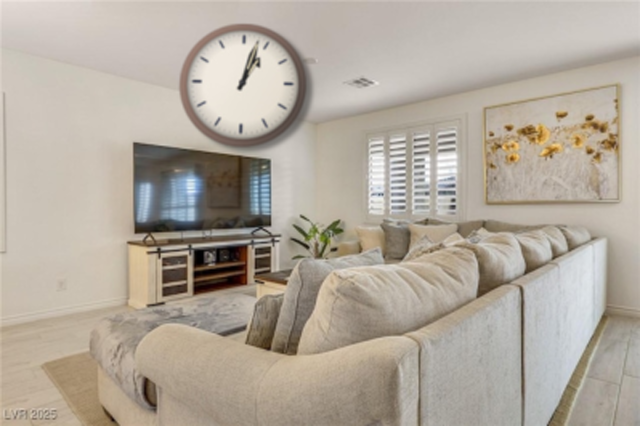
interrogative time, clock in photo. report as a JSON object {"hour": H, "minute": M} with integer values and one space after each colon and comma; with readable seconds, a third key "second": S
{"hour": 1, "minute": 3}
